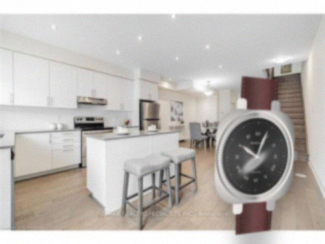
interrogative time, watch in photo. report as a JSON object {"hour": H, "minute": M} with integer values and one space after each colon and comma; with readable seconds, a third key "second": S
{"hour": 10, "minute": 4}
